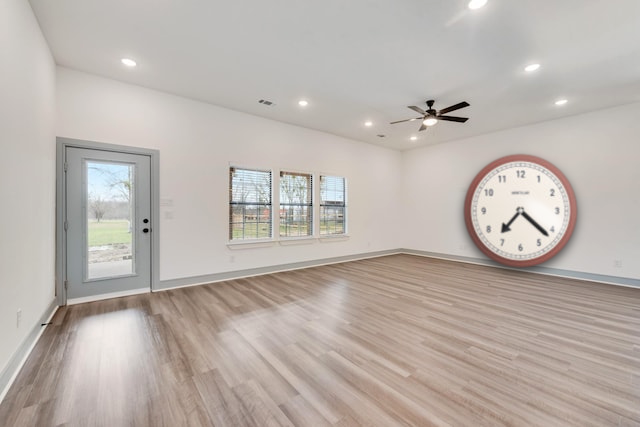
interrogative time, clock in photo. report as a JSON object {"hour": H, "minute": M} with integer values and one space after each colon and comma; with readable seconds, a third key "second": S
{"hour": 7, "minute": 22}
